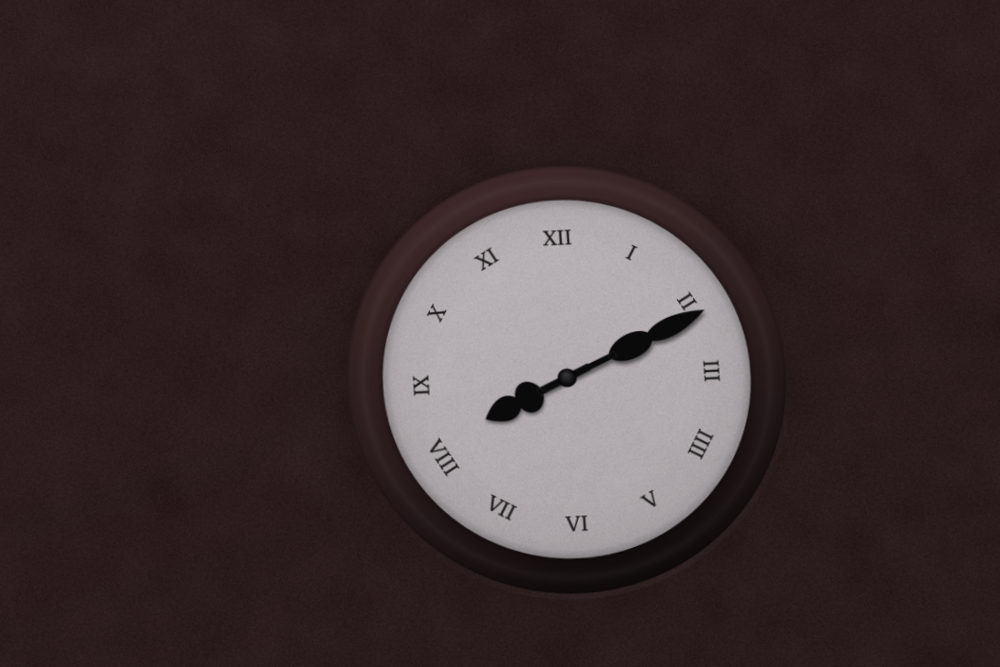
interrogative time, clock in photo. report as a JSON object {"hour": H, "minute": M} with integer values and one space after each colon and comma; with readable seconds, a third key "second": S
{"hour": 8, "minute": 11}
